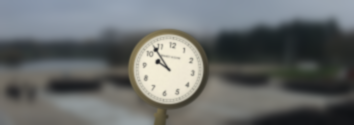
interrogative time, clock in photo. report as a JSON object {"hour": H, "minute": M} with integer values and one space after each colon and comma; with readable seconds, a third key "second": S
{"hour": 9, "minute": 53}
